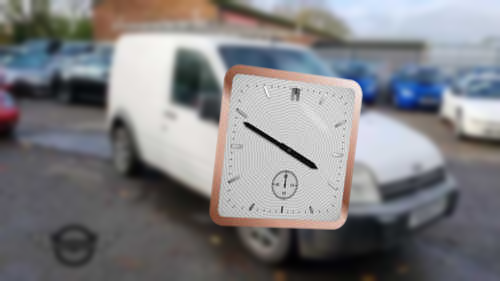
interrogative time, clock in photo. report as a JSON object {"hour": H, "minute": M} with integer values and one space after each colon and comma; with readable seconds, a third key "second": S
{"hour": 3, "minute": 49}
